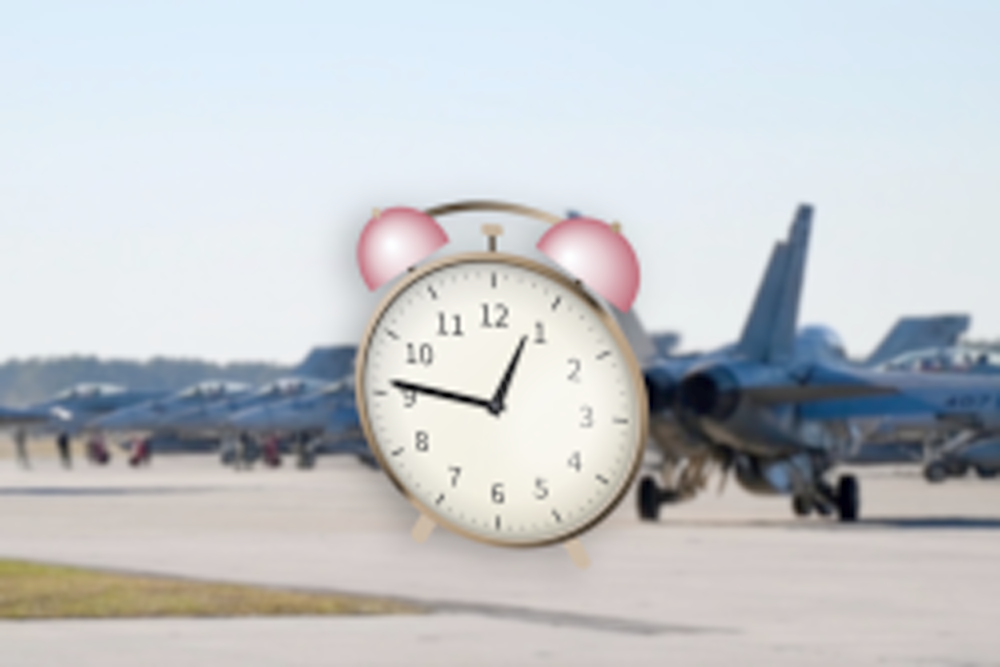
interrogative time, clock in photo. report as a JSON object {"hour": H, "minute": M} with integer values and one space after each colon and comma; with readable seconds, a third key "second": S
{"hour": 12, "minute": 46}
